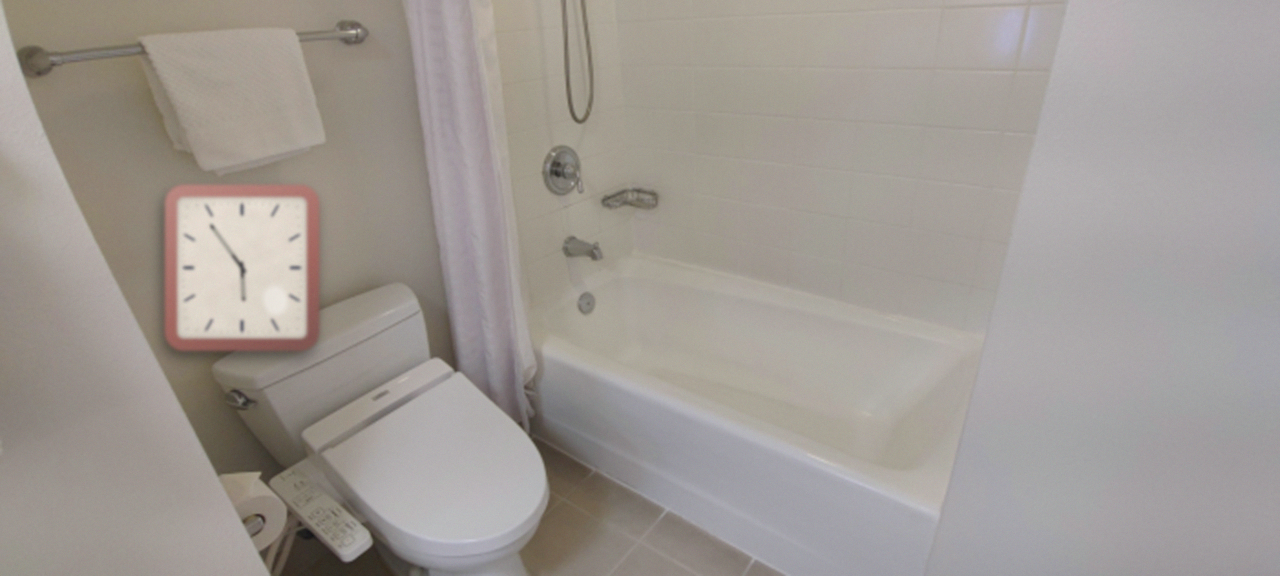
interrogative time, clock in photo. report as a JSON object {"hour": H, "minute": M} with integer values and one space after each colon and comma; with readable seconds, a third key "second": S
{"hour": 5, "minute": 54}
